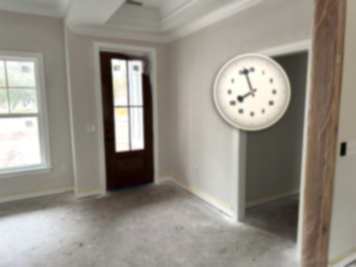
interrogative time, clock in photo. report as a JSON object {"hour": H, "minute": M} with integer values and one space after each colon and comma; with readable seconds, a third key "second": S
{"hour": 7, "minute": 57}
